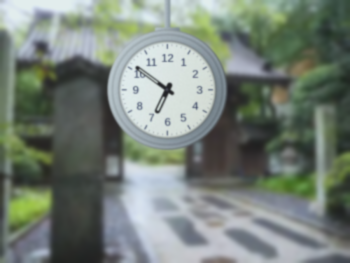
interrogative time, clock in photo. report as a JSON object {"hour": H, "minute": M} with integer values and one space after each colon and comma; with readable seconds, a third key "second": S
{"hour": 6, "minute": 51}
